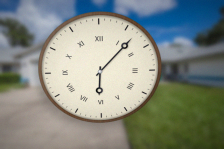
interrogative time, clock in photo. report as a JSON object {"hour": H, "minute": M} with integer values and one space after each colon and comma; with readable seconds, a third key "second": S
{"hour": 6, "minute": 7}
